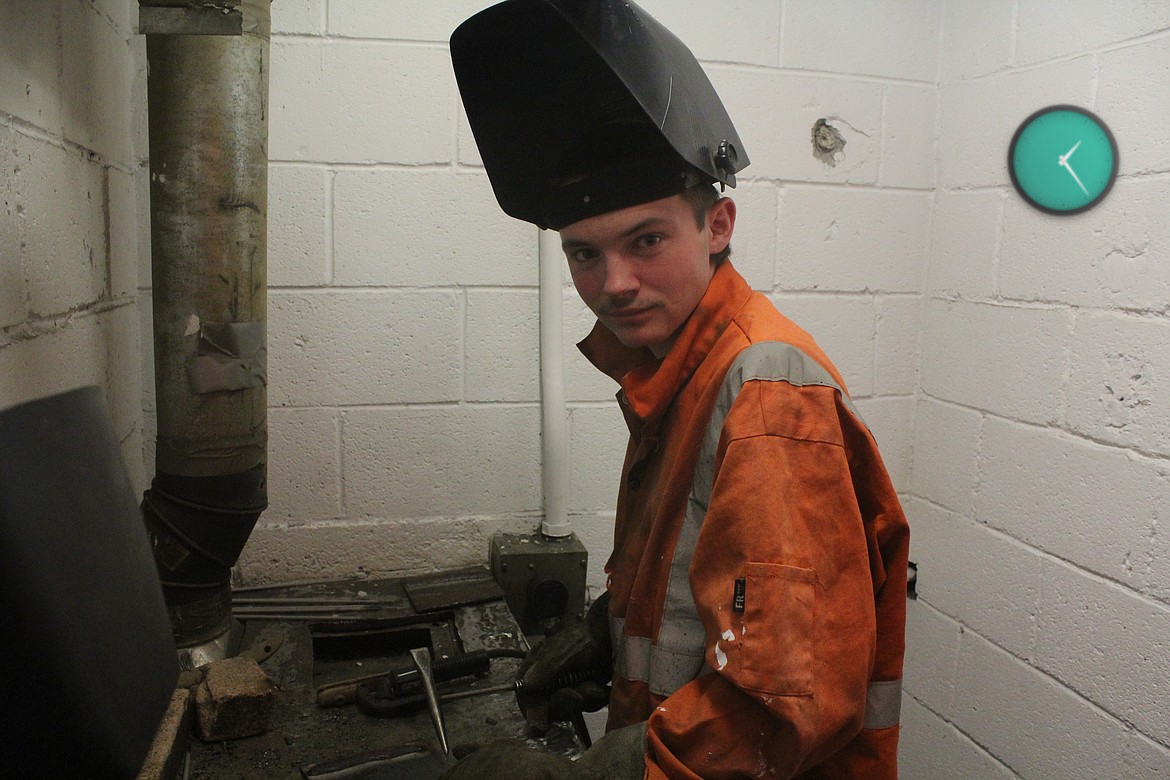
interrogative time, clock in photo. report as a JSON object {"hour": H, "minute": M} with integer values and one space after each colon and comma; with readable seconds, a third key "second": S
{"hour": 1, "minute": 24}
